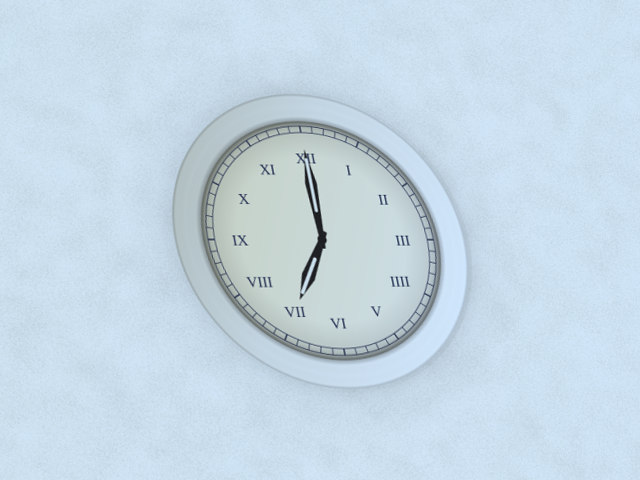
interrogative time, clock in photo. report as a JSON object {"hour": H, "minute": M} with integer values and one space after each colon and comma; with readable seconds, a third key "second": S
{"hour": 7, "minute": 0}
